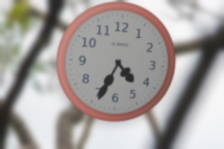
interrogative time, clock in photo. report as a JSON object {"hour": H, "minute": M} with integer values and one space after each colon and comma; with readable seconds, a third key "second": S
{"hour": 4, "minute": 34}
